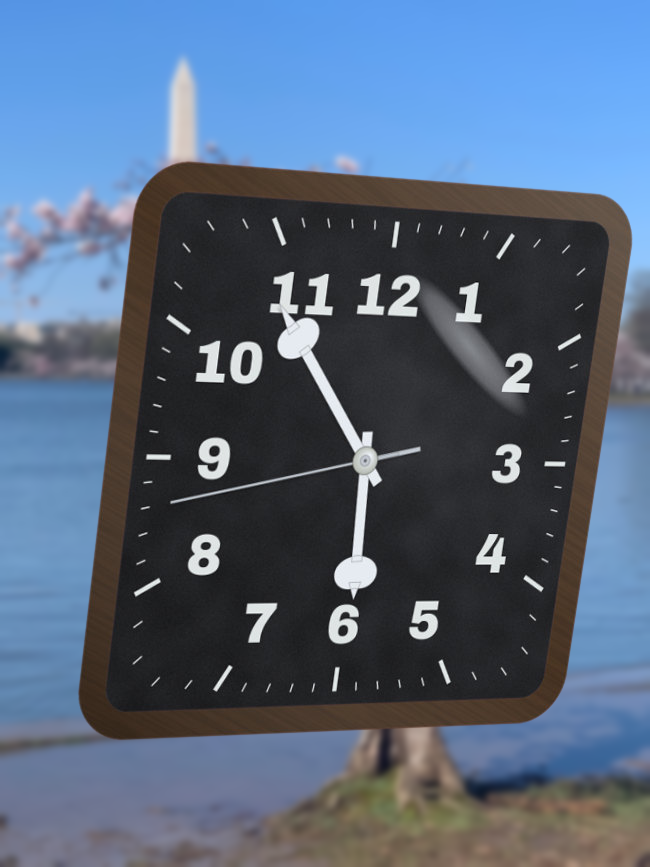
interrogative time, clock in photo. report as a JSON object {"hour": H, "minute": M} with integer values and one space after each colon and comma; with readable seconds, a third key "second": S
{"hour": 5, "minute": 53, "second": 43}
